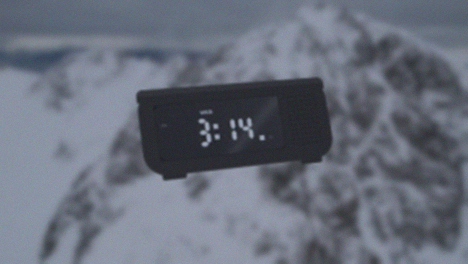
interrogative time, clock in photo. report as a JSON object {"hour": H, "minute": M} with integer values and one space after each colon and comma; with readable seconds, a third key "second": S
{"hour": 3, "minute": 14}
